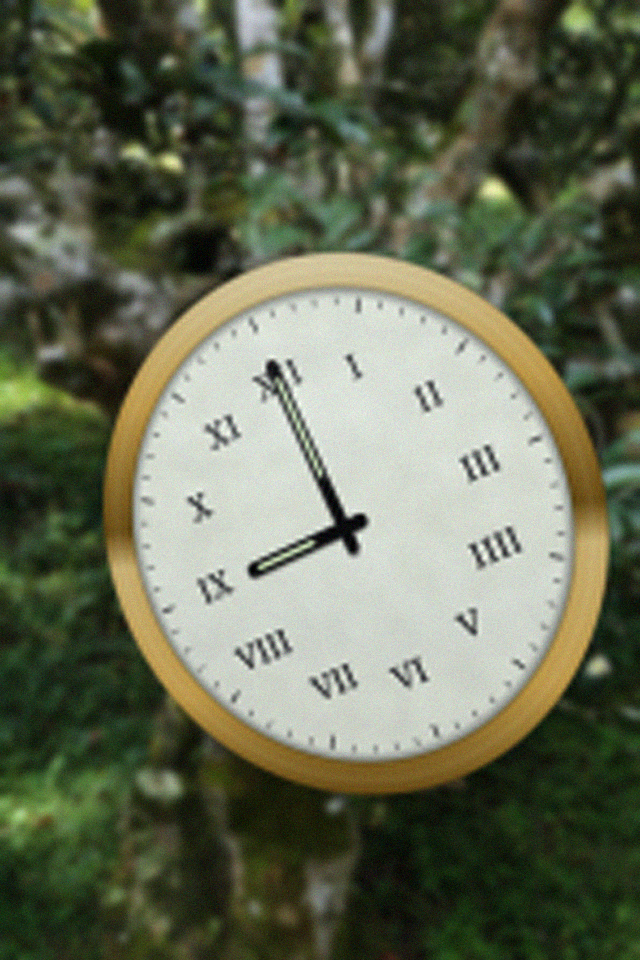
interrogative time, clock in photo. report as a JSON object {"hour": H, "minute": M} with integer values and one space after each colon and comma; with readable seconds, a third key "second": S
{"hour": 9, "minute": 0}
